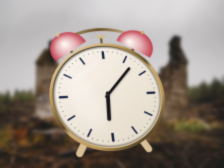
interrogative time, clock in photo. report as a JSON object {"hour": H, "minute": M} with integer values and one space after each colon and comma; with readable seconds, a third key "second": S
{"hour": 6, "minute": 7}
